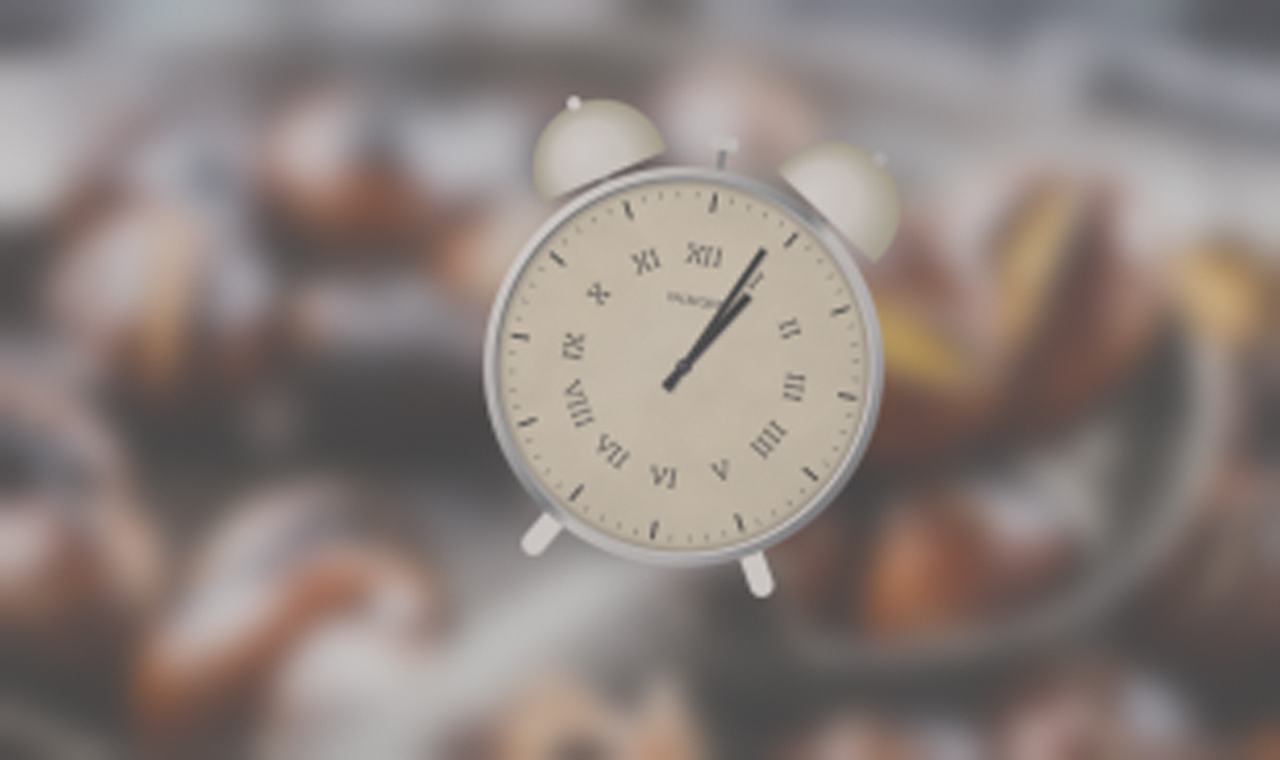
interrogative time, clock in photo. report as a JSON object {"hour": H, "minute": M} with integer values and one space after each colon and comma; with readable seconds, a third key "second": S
{"hour": 1, "minute": 4}
